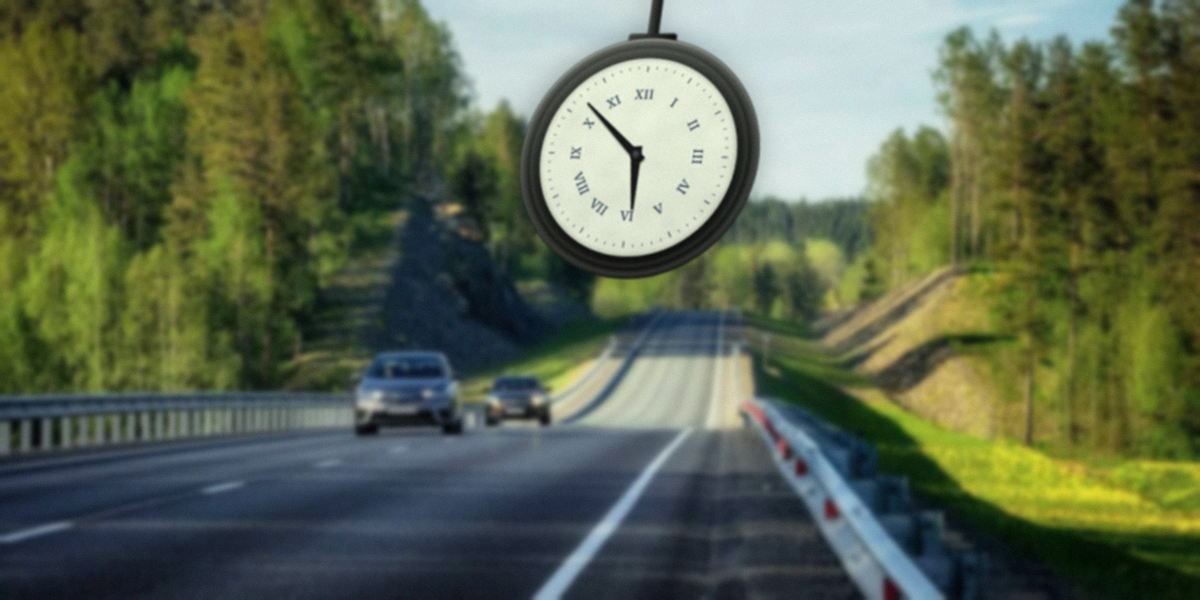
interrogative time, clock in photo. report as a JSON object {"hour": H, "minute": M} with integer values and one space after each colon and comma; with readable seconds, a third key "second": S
{"hour": 5, "minute": 52}
